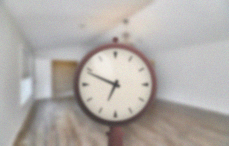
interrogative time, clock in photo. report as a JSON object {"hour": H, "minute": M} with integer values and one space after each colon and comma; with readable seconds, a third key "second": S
{"hour": 6, "minute": 49}
